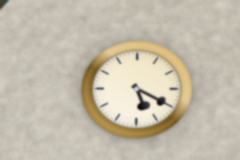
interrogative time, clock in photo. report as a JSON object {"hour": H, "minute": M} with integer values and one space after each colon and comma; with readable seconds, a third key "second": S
{"hour": 5, "minute": 20}
